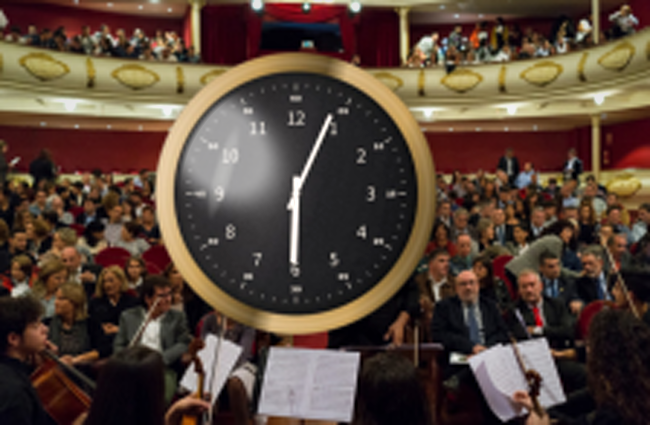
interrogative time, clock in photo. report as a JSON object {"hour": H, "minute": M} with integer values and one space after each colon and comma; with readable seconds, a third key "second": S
{"hour": 6, "minute": 4}
